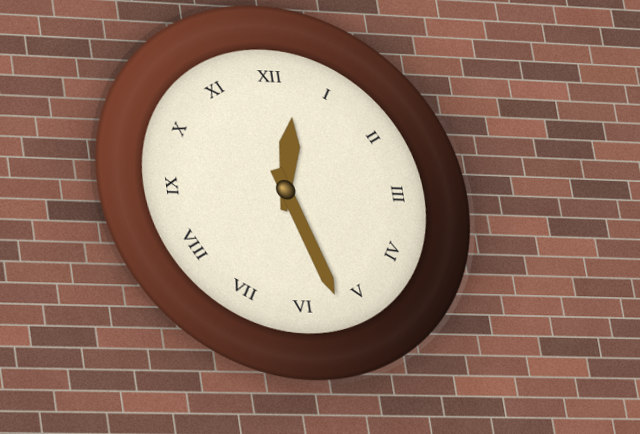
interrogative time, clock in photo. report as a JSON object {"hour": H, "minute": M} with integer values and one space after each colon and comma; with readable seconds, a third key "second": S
{"hour": 12, "minute": 27}
